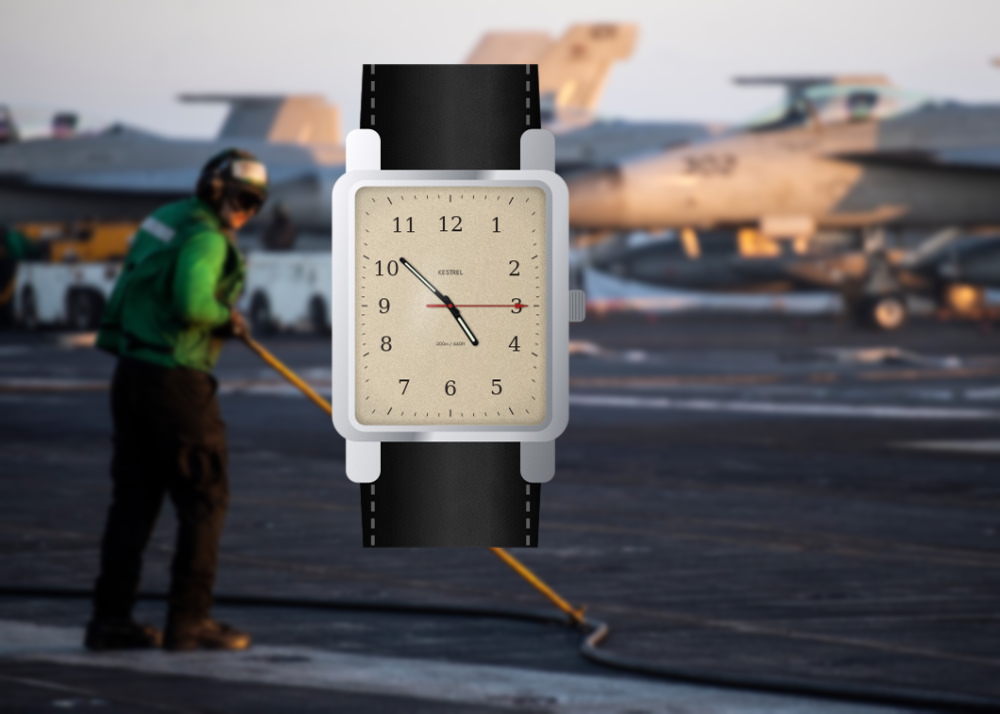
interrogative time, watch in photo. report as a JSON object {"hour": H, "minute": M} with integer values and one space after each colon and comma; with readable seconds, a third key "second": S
{"hour": 4, "minute": 52, "second": 15}
